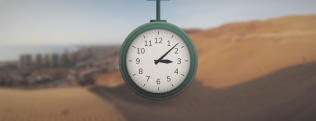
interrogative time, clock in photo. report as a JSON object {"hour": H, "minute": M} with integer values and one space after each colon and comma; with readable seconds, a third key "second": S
{"hour": 3, "minute": 8}
